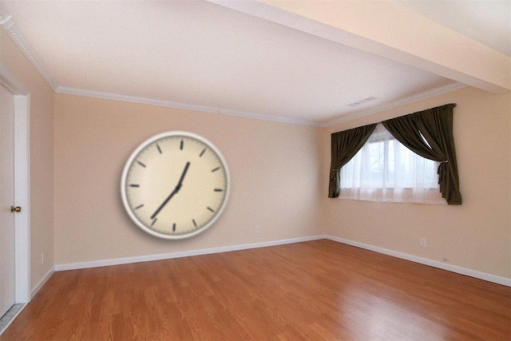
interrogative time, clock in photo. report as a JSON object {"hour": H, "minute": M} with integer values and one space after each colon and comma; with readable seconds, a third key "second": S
{"hour": 12, "minute": 36}
